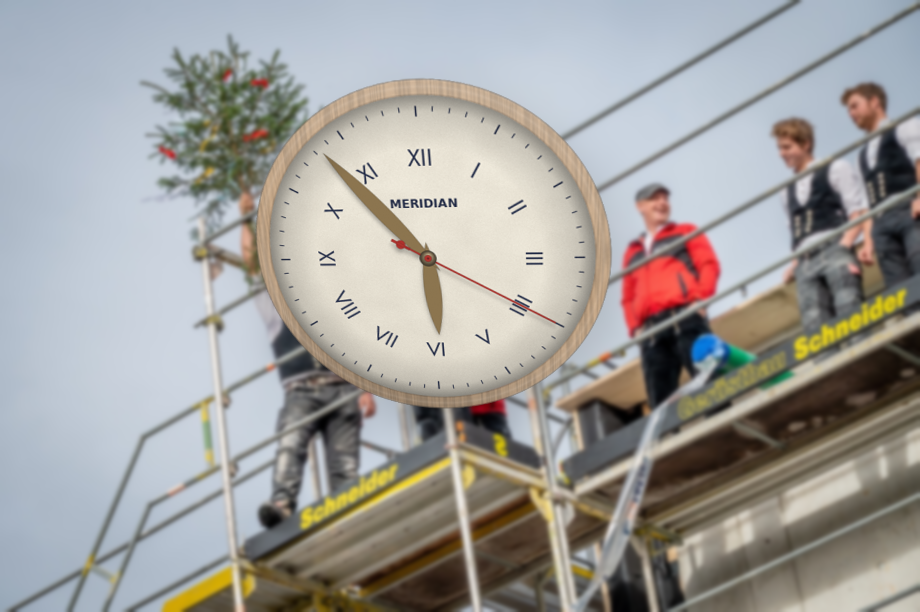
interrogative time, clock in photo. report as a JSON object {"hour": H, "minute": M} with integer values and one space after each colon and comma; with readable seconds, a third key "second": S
{"hour": 5, "minute": 53, "second": 20}
